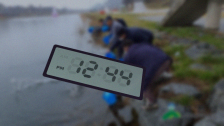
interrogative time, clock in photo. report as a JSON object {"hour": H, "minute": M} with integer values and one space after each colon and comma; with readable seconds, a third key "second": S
{"hour": 12, "minute": 44}
